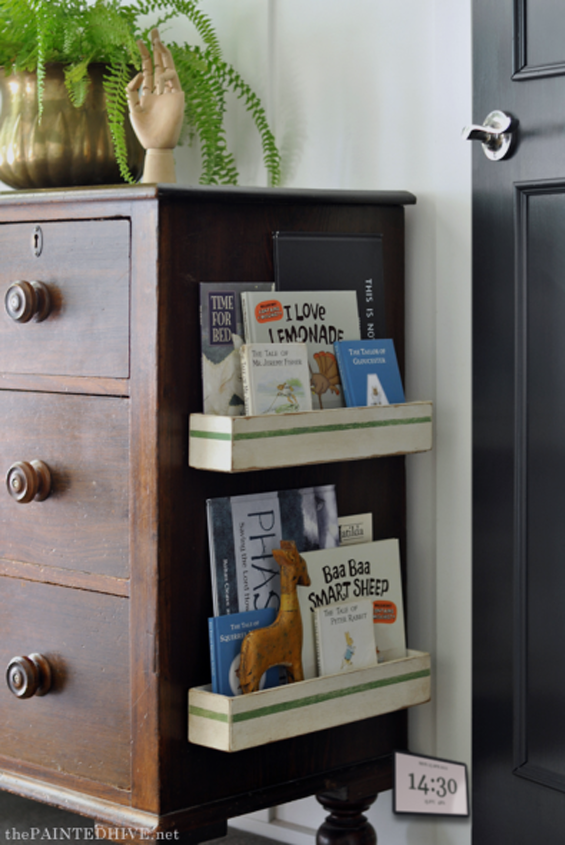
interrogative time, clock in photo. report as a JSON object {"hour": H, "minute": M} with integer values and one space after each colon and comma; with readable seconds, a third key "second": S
{"hour": 14, "minute": 30}
